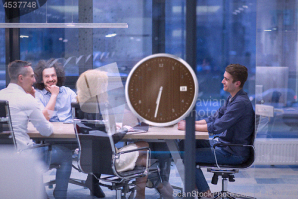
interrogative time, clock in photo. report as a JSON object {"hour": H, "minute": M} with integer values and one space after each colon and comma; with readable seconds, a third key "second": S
{"hour": 6, "minute": 32}
